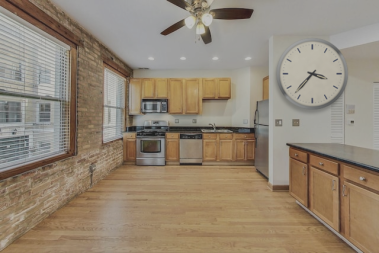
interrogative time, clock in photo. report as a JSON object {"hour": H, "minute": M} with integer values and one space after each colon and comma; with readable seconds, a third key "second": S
{"hour": 3, "minute": 37}
